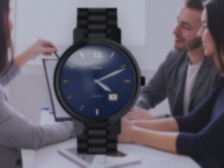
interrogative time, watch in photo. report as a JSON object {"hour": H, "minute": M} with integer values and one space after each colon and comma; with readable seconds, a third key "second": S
{"hour": 4, "minute": 11}
